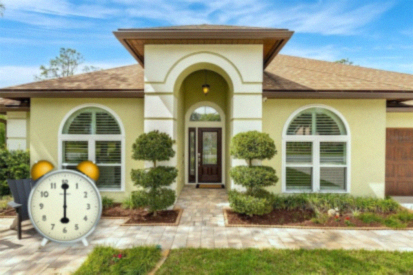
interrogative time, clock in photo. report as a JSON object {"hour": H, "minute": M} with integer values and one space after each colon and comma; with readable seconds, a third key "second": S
{"hour": 6, "minute": 0}
